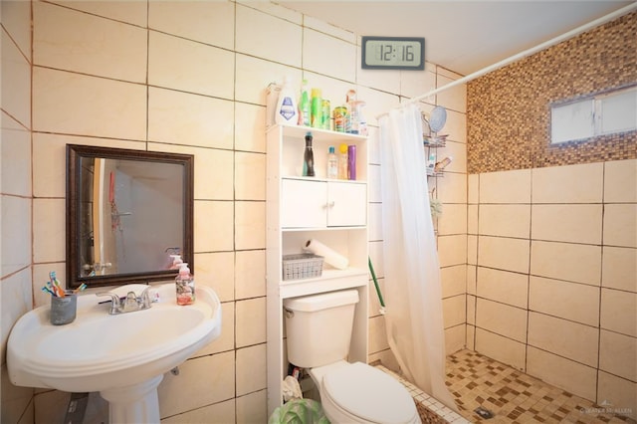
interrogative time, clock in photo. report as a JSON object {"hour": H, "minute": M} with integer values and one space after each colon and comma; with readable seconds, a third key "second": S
{"hour": 12, "minute": 16}
